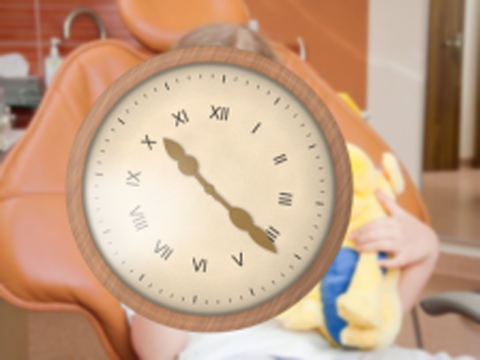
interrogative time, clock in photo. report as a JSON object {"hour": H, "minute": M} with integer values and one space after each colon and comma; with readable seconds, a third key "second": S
{"hour": 10, "minute": 21}
